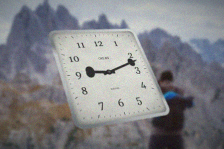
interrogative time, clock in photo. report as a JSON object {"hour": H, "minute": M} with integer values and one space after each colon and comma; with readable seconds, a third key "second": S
{"hour": 9, "minute": 12}
